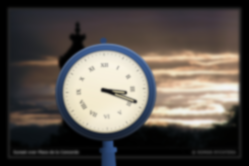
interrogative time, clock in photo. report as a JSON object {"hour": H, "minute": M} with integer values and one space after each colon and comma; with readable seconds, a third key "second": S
{"hour": 3, "minute": 19}
